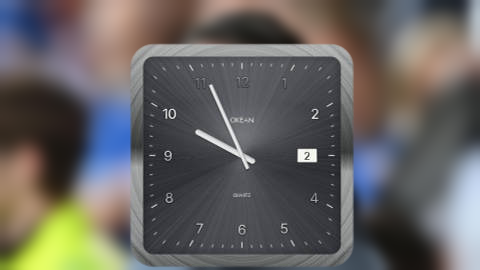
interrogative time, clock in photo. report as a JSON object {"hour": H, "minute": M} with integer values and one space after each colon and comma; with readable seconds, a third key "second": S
{"hour": 9, "minute": 56}
